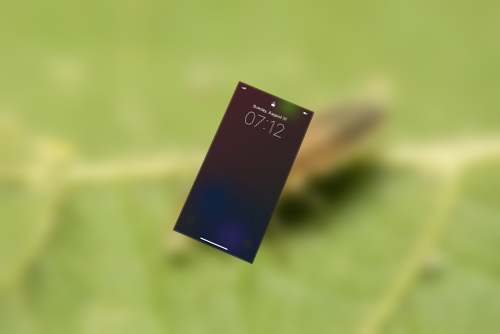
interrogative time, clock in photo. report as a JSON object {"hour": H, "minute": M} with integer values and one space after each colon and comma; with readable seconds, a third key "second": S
{"hour": 7, "minute": 12}
